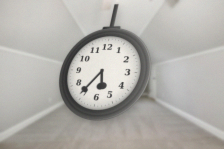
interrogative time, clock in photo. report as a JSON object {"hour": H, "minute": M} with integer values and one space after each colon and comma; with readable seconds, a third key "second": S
{"hour": 5, "minute": 36}
